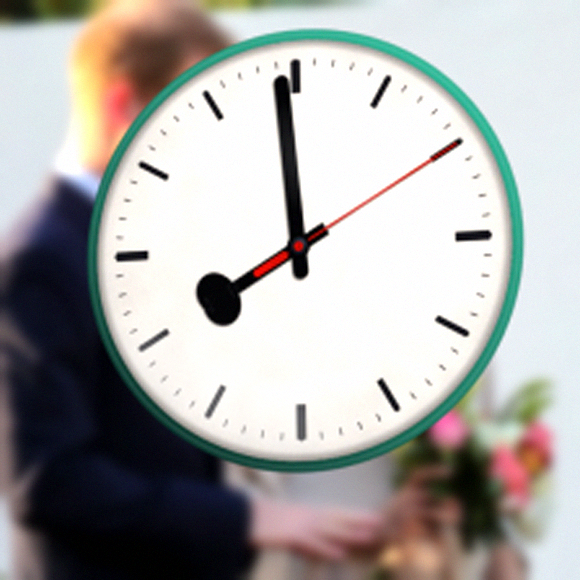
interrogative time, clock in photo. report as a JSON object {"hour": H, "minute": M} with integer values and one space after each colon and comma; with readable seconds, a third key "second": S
{"hour": 7, "minute": 59, "second": 10}
